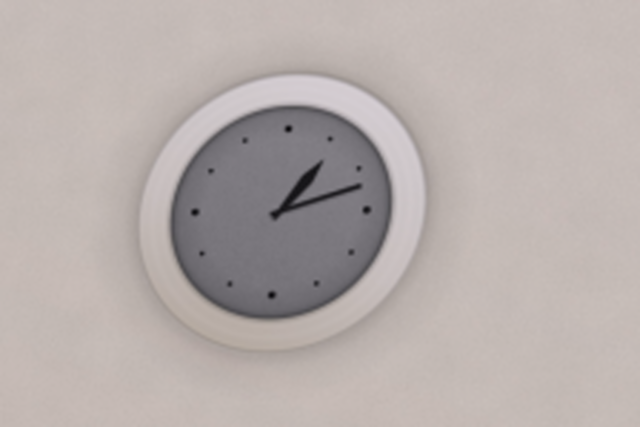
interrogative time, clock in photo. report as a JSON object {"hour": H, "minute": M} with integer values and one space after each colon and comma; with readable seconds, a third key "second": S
{"hour": 1, "minute": 12}
